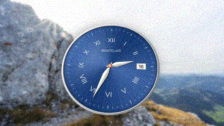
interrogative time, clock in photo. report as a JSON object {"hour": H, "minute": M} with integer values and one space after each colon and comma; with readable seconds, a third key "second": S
{"hour": 2, "minute": 34}
